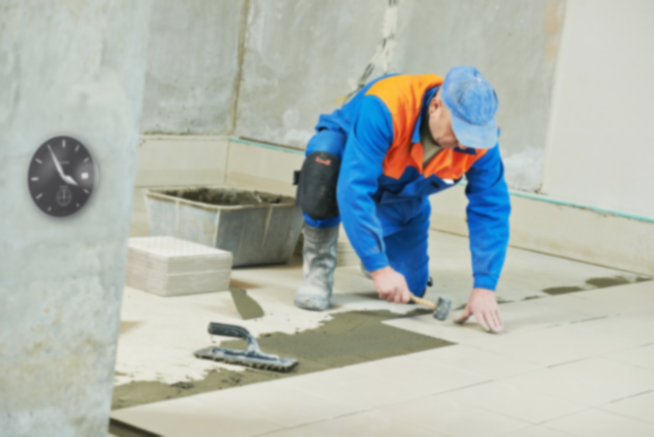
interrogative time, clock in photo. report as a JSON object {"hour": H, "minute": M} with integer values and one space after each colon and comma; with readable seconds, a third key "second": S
{"hour": 3, "minute": 55}
